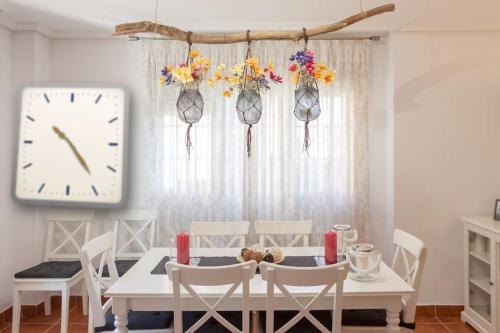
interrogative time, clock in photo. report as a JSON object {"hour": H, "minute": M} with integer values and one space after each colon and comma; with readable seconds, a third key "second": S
{"hour": 10, "minute": 24}
